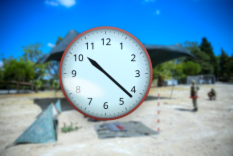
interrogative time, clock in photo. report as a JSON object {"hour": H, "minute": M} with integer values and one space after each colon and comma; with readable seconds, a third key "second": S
{"hour": 10, "minute": 22}
